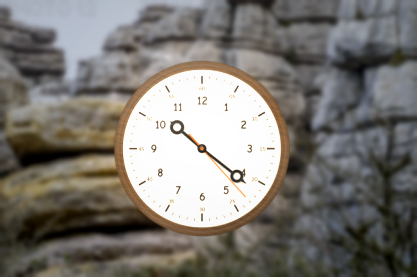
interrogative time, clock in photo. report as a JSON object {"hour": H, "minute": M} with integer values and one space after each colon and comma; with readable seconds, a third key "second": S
{"hour": 10, "minute": 21, "second": 23}
